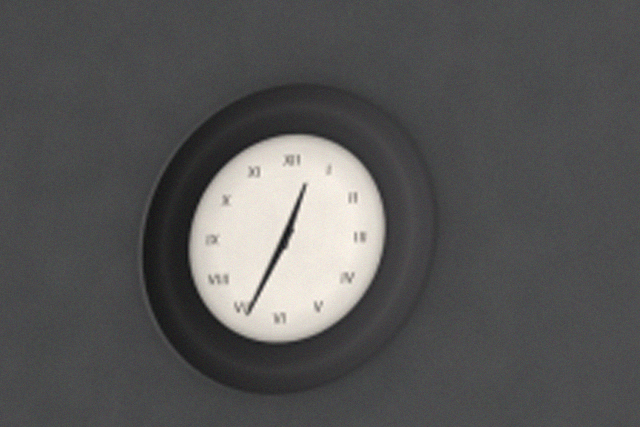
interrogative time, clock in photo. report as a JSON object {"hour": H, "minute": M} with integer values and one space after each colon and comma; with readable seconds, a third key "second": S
{"hour": 12, "minute": 34}
